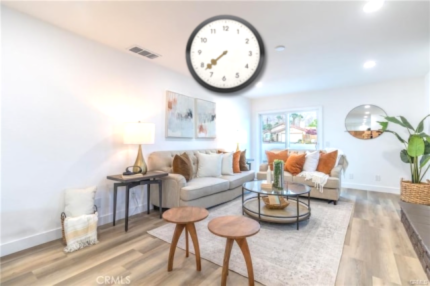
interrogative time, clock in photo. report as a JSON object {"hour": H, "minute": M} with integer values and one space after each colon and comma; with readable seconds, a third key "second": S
{"hour": 7, "minute": 38}
